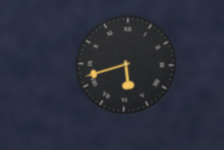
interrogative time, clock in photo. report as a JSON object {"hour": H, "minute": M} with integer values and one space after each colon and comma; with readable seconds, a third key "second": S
{"hour": 5, "minute": 42}
